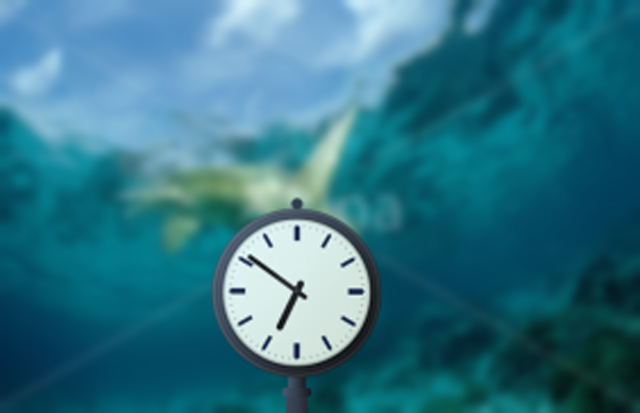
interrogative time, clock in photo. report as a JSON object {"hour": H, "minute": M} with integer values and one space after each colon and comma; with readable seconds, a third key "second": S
{"hour": 6, "minute": 51}
